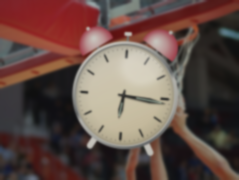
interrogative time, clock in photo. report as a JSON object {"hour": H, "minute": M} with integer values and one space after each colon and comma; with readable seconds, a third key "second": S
{"hour": 6, "minute": 16}
